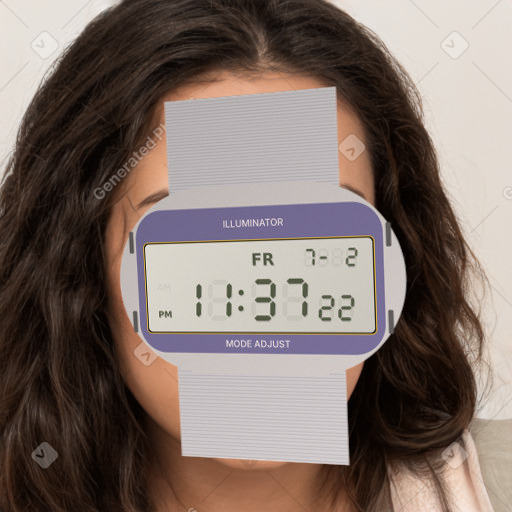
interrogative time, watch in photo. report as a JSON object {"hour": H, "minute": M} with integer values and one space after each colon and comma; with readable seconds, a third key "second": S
{"hour": 11, "minute": 37, "second": 22}
